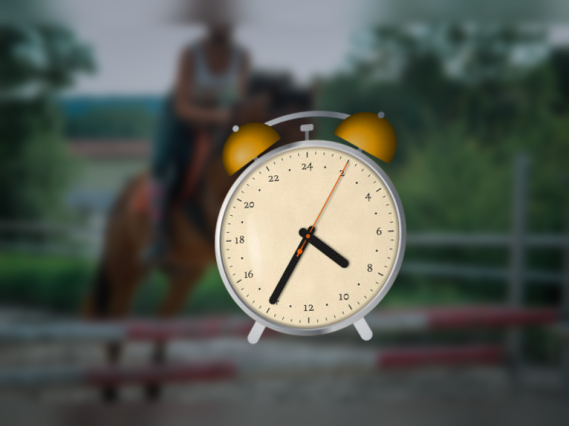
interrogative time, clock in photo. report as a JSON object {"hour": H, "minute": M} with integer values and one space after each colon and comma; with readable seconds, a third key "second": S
{"hour": 8, "minute": 35, "second": 5}
